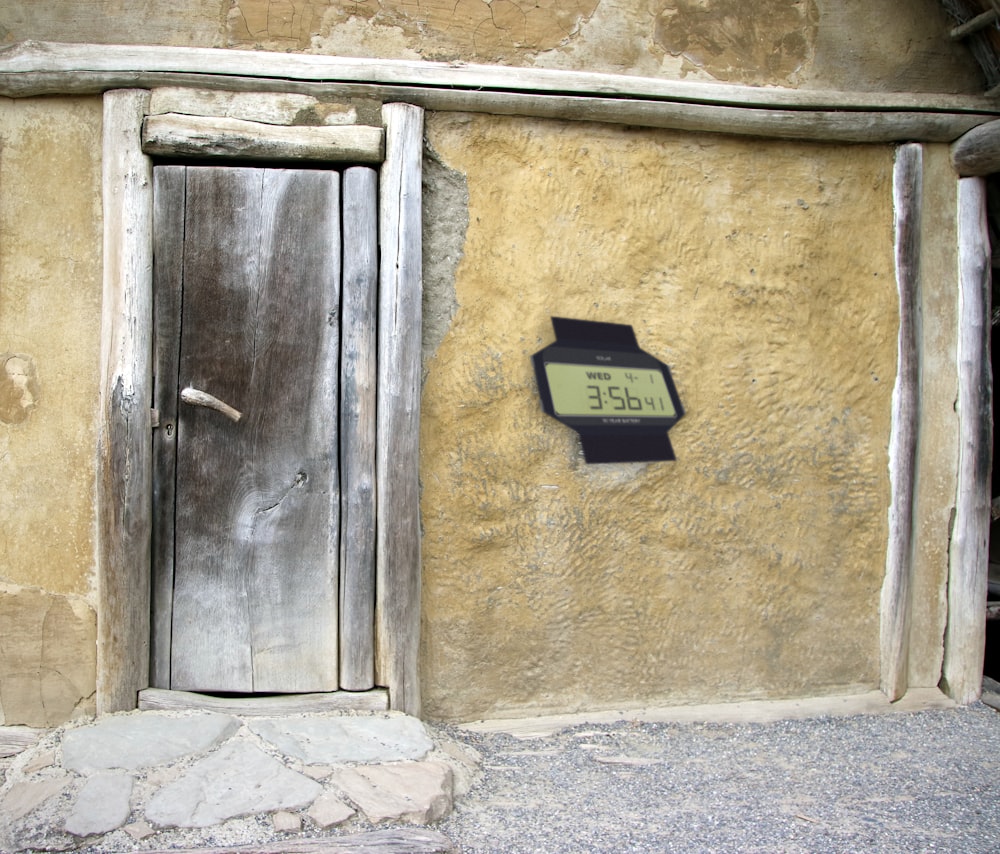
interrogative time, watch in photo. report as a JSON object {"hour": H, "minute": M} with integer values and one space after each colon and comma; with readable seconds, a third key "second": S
{"hour": 3, "minute": 56, "second": 41}
